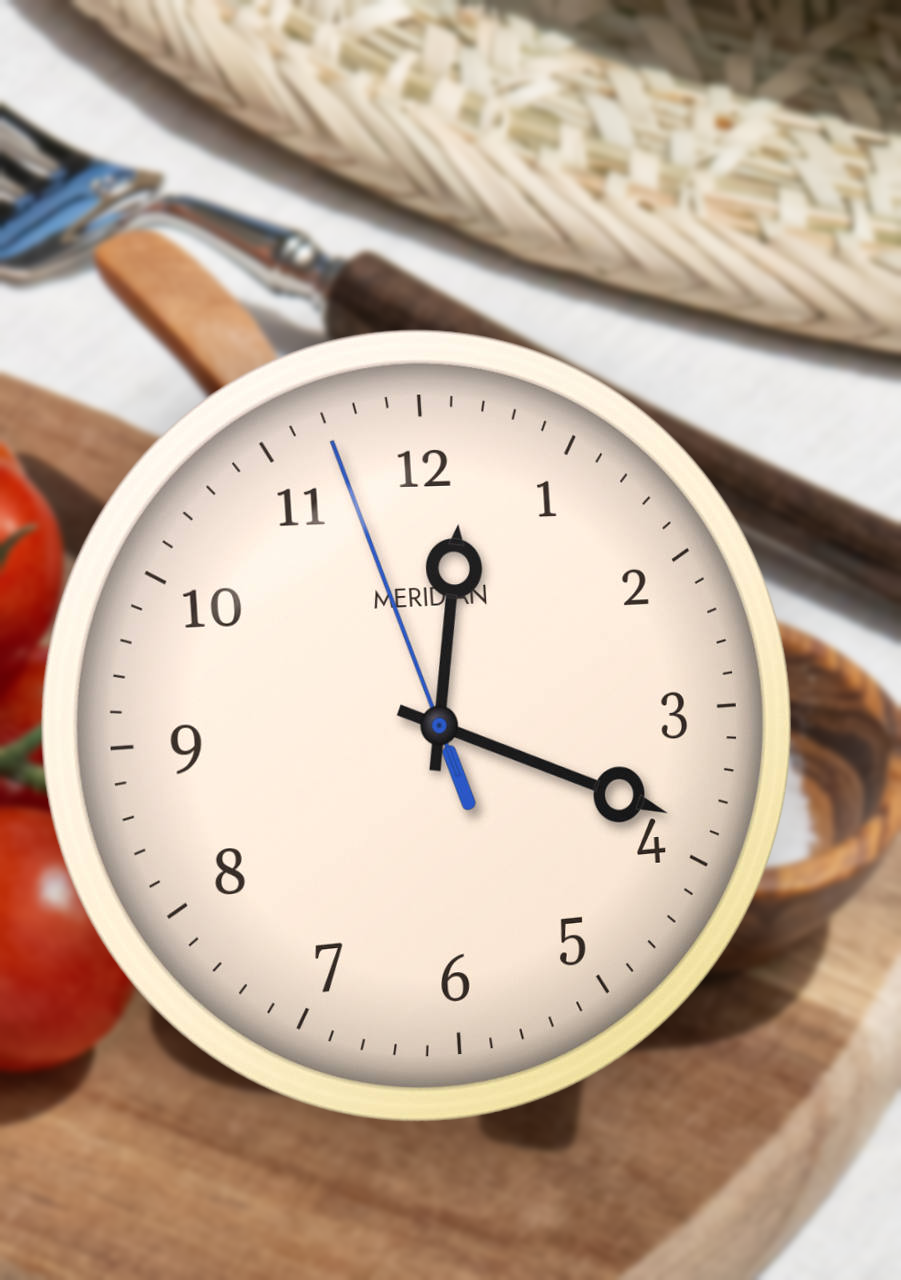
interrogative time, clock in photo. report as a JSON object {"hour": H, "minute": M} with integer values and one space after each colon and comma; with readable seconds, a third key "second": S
{"hour": 12, "minute": 18, "second": 57}
